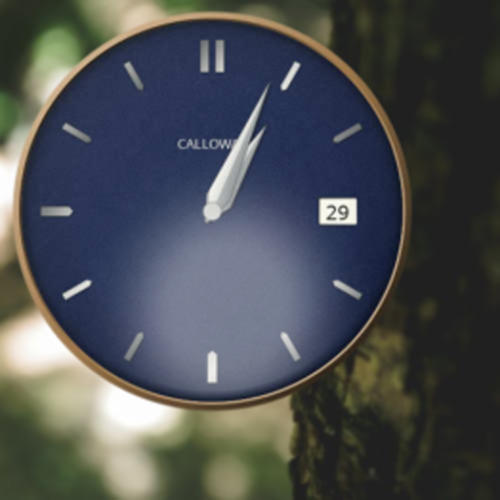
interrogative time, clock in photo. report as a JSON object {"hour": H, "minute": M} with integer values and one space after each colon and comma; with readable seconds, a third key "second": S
{"hour": 1, "minute": 4}
